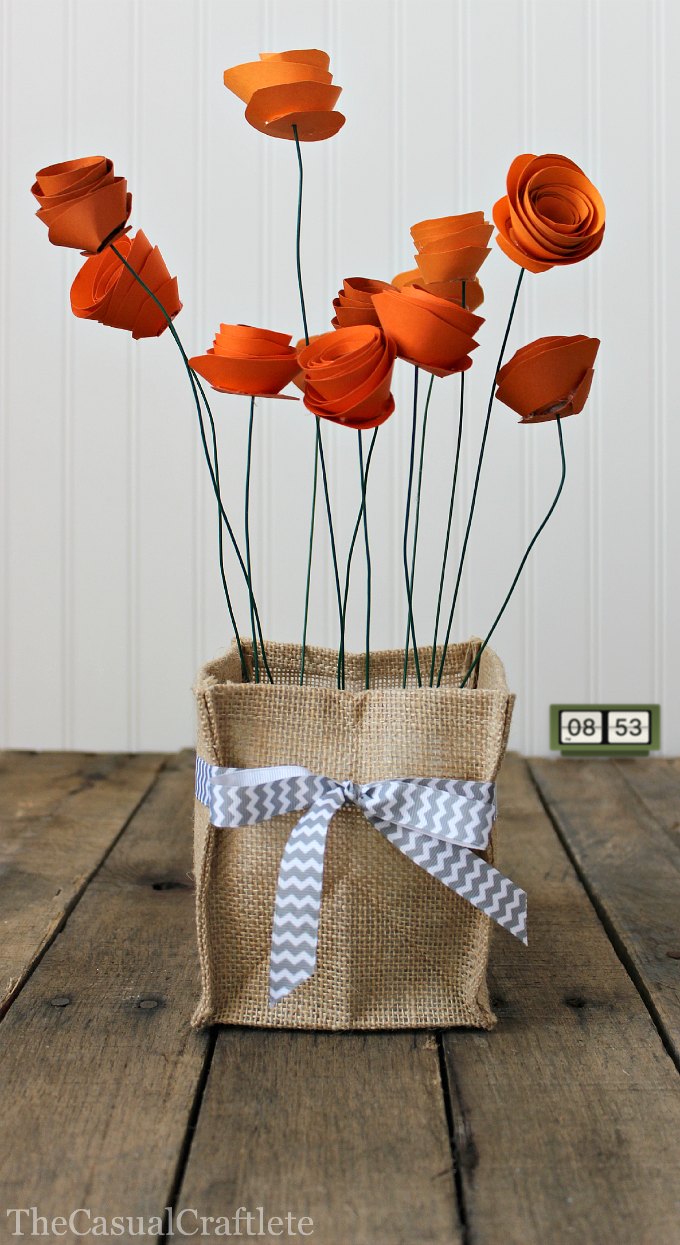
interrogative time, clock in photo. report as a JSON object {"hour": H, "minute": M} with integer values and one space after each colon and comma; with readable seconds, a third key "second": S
{"hour": 8, "minute": 53}
